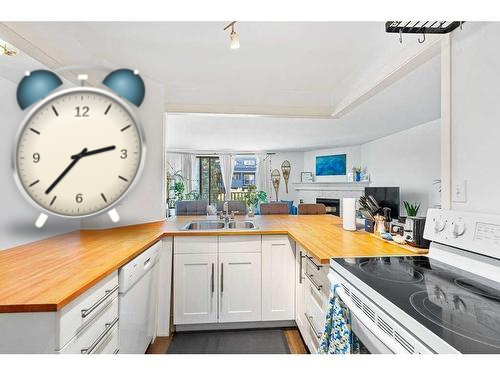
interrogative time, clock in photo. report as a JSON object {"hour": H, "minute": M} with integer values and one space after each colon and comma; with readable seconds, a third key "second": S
{"hour": 2, "minute": 37}
